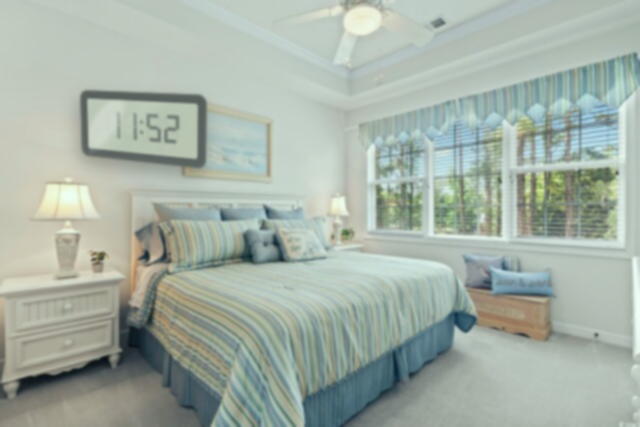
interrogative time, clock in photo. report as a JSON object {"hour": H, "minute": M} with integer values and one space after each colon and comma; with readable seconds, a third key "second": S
{"hour": 11, "minute": 52}
